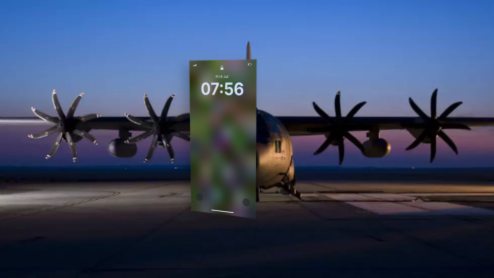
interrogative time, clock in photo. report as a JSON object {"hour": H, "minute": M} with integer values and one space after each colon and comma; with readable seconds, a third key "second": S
{"hour": 7, "minute": 56}
